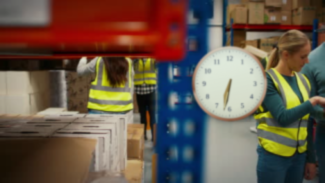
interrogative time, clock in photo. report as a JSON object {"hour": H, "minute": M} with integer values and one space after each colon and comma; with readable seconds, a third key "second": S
{"hour": 6, "minute": 32}
